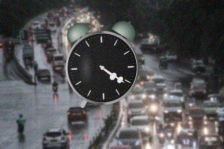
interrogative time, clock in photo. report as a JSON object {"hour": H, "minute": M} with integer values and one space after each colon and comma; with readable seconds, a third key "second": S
{"hour": 4, "minute": 21}
